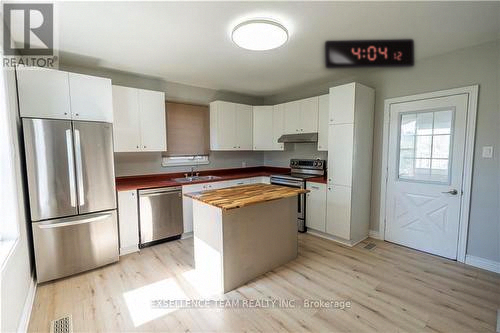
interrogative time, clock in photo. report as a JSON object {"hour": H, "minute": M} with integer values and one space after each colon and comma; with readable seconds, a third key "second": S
{"hour": 4, "minute": 4}
